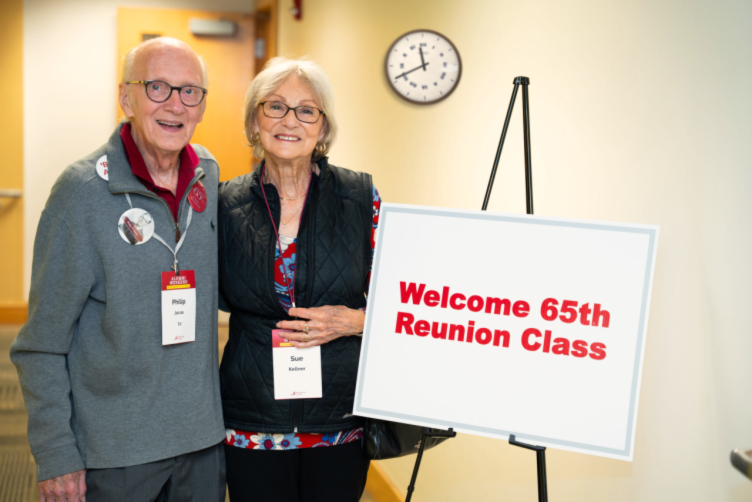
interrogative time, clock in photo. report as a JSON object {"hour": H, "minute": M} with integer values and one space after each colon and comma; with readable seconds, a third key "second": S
{"hour": 11, "minute": 41}
